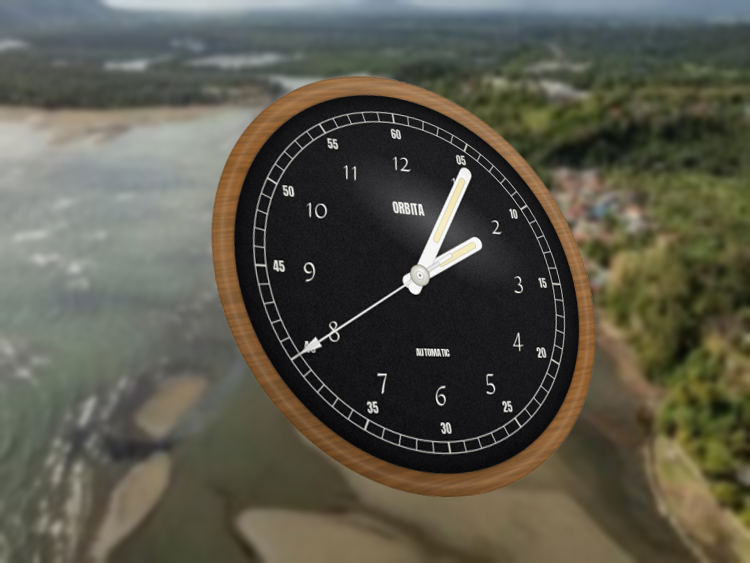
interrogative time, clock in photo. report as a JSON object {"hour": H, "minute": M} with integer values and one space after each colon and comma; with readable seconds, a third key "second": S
{"hour": 2, "minute": 5, "second": 40}
